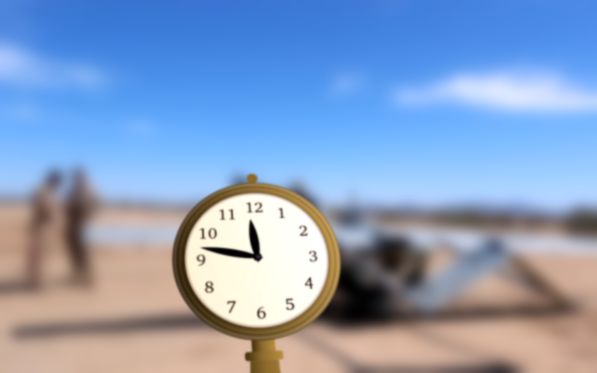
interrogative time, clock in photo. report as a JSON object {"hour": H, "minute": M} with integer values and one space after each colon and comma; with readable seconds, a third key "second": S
{"hour": 11, "minute": 47}
